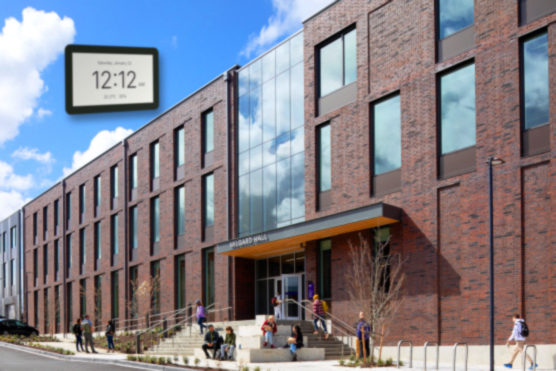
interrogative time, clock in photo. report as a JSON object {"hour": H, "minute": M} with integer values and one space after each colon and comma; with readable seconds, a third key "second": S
{"hour": 12, "minute": 12}
